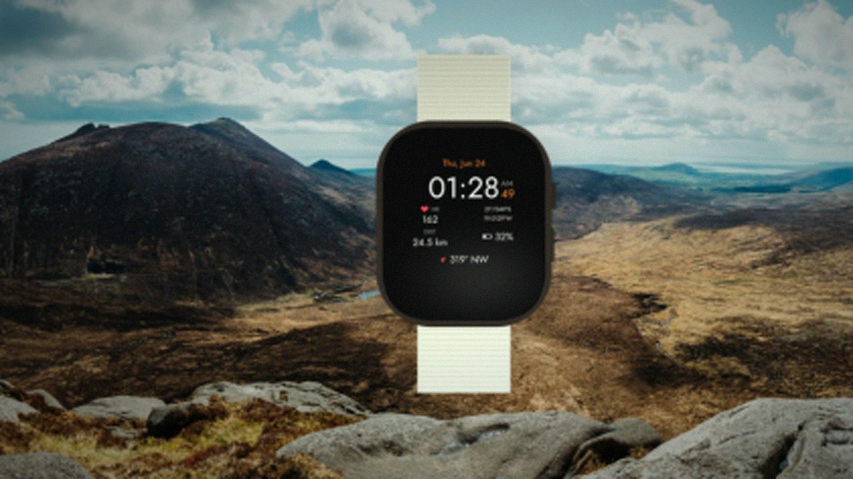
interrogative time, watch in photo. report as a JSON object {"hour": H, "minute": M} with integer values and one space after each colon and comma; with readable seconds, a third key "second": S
{"hour": 1, "minute": 28}
